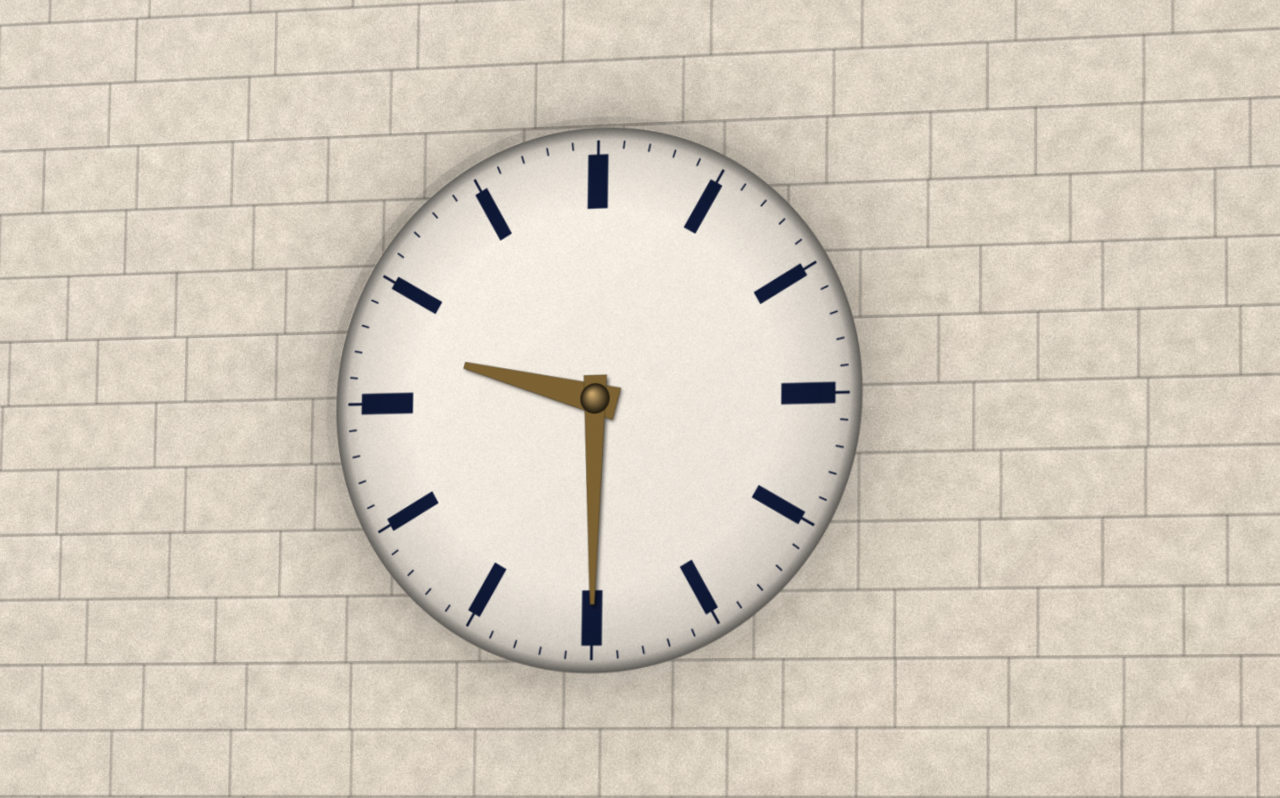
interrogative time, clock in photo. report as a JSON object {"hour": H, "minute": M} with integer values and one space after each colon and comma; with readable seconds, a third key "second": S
{"hour": 9, "minute": 30}
